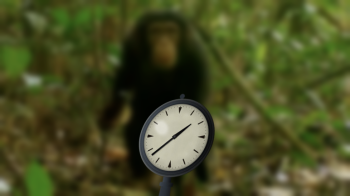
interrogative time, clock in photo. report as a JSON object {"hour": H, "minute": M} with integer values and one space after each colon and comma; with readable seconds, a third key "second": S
{"hour": 1, "minute": 38}
